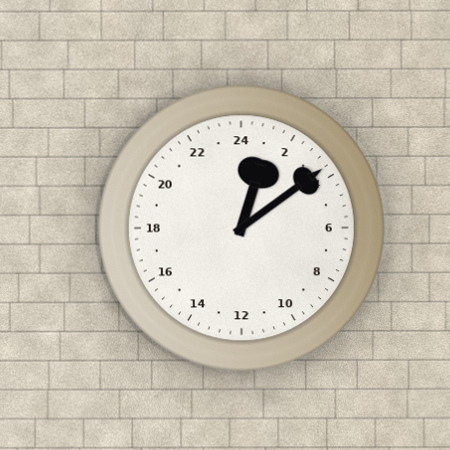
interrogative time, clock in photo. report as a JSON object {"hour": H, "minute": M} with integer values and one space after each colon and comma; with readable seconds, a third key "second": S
{"hour": 1, "minute": 9}
